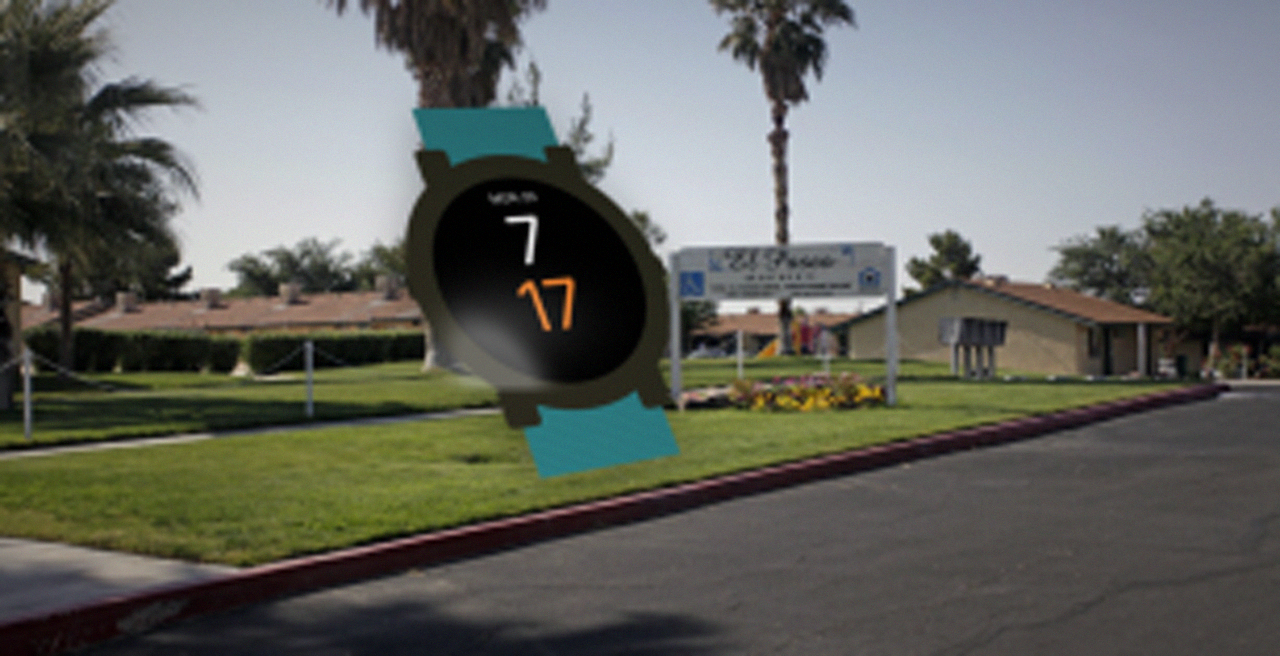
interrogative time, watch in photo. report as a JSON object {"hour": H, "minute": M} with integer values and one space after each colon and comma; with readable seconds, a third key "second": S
{"hour": 7, "minute": 17}
